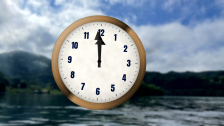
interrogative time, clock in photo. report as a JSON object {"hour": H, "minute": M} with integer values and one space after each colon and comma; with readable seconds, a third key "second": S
{"hour": 11, "minute": 59}
